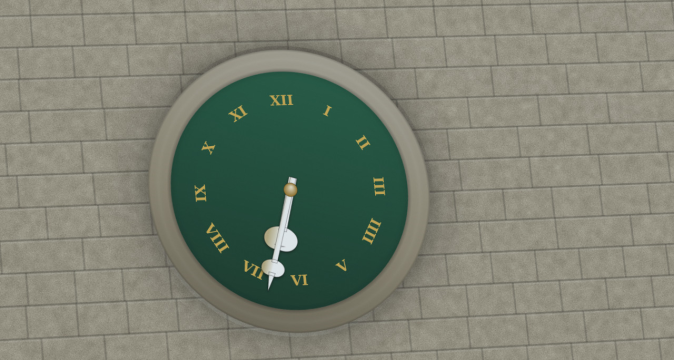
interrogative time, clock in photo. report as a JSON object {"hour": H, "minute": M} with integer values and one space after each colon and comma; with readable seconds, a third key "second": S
{"hour": 6, "minute": 33}
